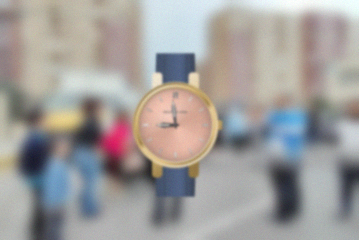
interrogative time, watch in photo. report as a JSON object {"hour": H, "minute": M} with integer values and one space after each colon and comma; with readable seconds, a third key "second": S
{"hour": 8, "minute": 59}
